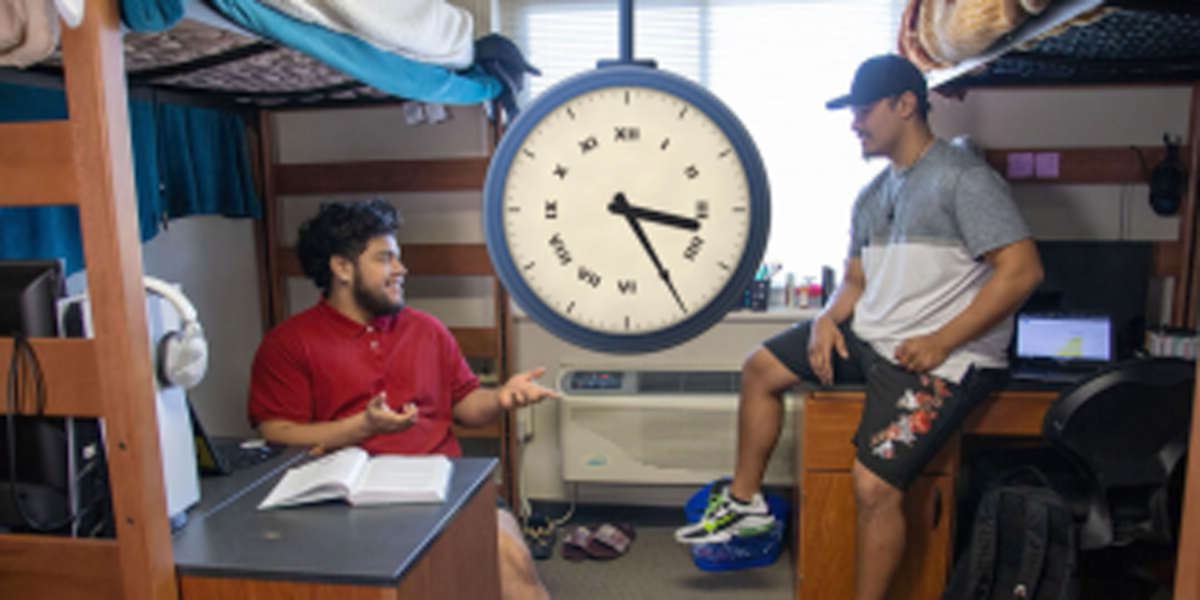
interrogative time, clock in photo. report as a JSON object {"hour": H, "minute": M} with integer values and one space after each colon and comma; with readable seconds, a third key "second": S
{"hour": 3, "minute": 25}
